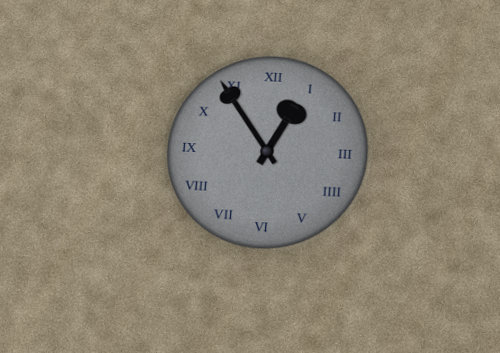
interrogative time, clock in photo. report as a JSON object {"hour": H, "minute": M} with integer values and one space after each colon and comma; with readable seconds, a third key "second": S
{"hour": 12, "minute": 54}
